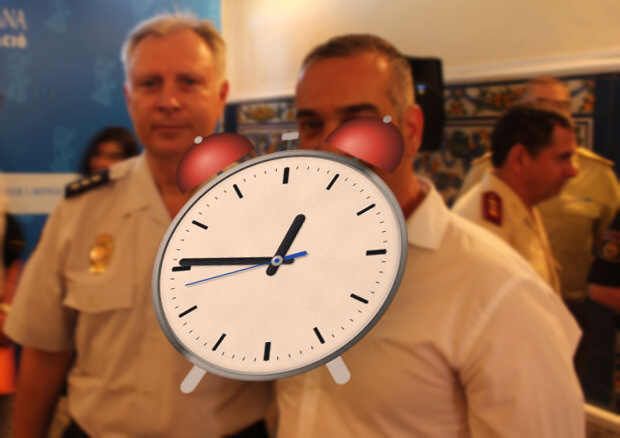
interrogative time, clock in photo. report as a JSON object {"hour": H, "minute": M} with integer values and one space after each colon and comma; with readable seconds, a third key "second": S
{"hour": 12, "minute": 45, "second": 43}
